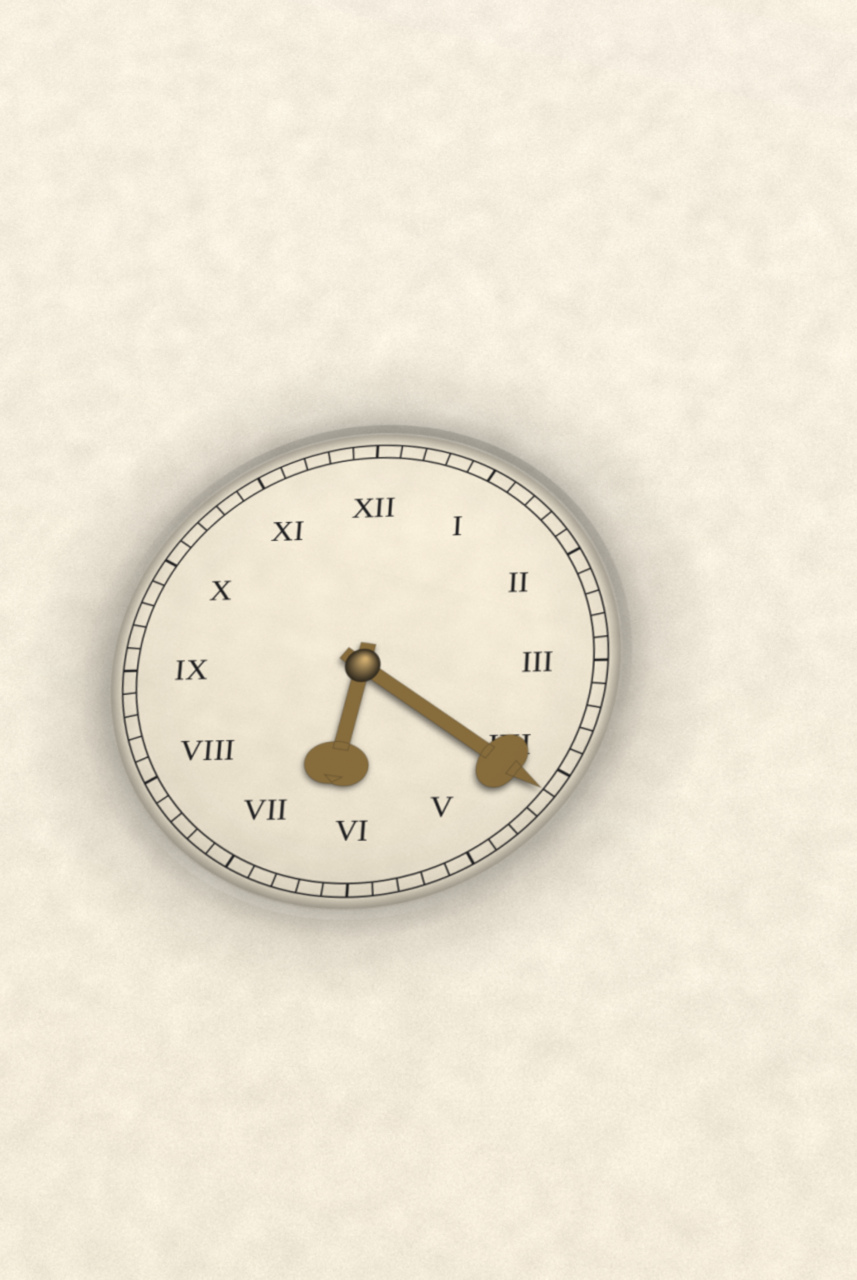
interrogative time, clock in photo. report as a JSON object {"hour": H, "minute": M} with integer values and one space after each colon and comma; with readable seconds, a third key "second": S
{"hour": 6, "minute": 21}
